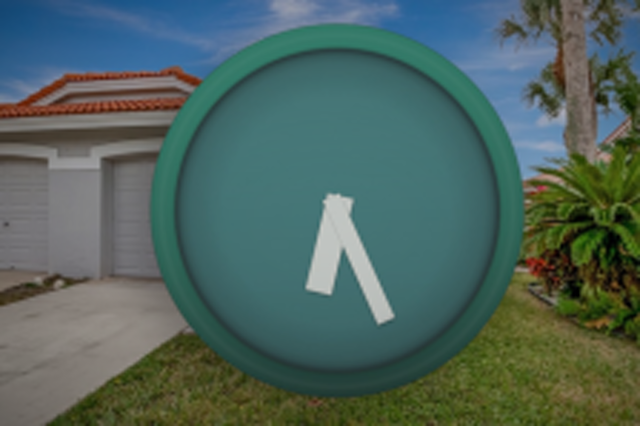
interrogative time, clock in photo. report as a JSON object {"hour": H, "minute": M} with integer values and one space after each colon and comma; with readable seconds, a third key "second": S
{"hour": 6, "minute": 26}
